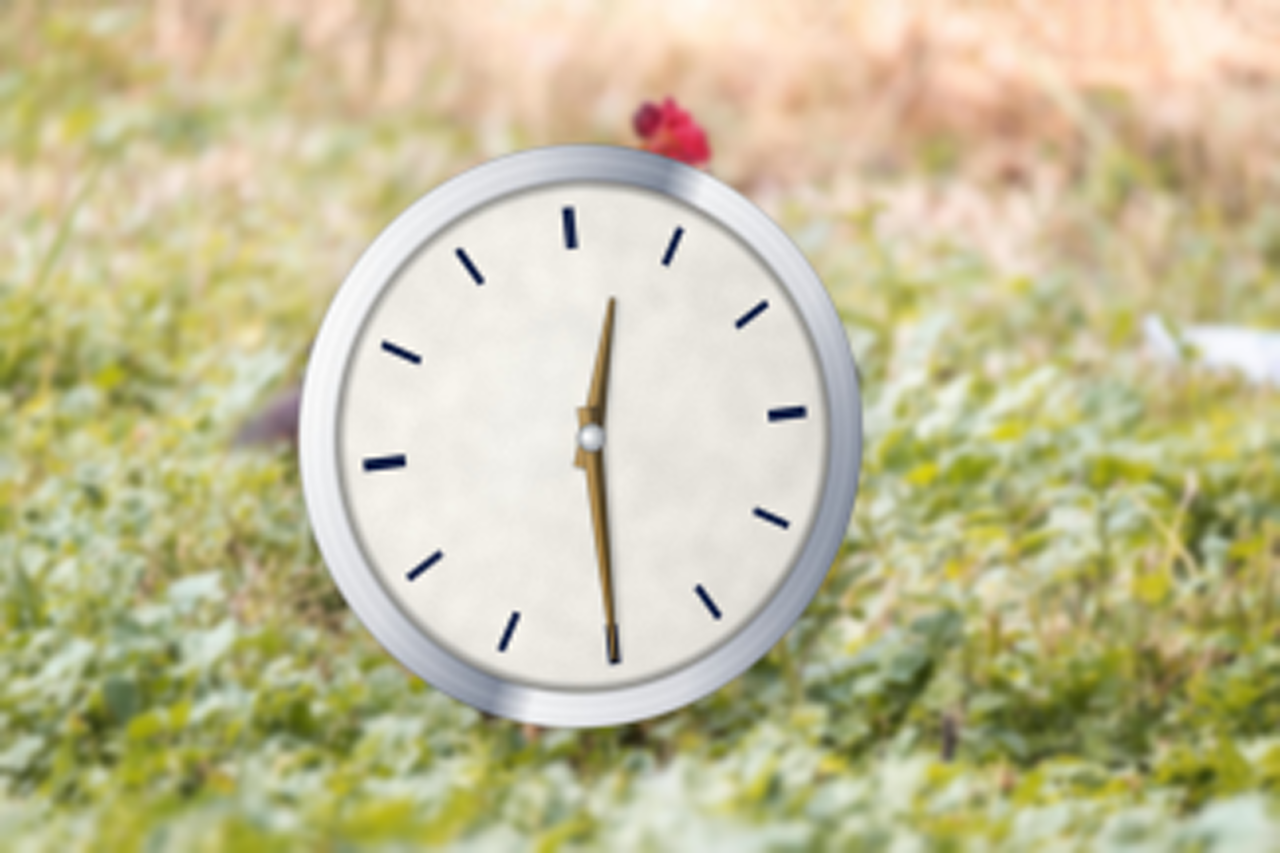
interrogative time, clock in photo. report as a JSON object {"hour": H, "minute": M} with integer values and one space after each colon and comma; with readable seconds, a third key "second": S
{"hour": 12, "minute": 30}
